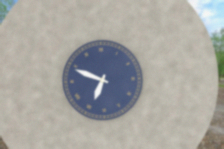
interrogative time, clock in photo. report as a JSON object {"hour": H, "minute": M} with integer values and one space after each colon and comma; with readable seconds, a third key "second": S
{"hour": 6, "minute": 49}
